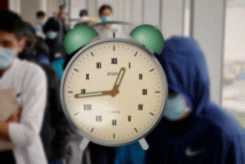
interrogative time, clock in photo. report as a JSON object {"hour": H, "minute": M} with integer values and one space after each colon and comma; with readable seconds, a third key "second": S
{"hour": 12, "minute": 44}
